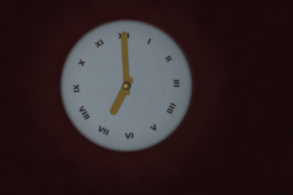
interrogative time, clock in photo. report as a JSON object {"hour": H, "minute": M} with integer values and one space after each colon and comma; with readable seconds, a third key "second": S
{"hour": 7, "minute": 0}
